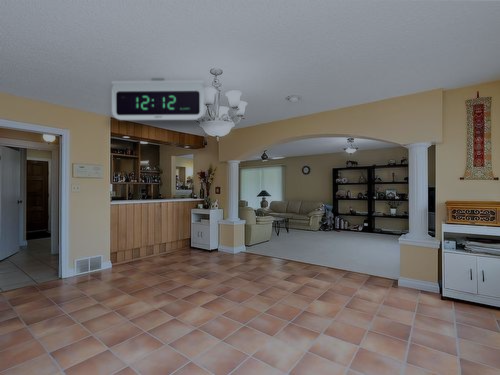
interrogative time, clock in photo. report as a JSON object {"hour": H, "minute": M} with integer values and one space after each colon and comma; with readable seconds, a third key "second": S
{"hour": 12, "minute": 12}
